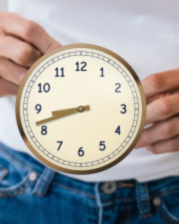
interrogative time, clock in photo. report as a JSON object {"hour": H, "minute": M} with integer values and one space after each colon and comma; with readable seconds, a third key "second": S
{"hour": 8, "minute": 42}
